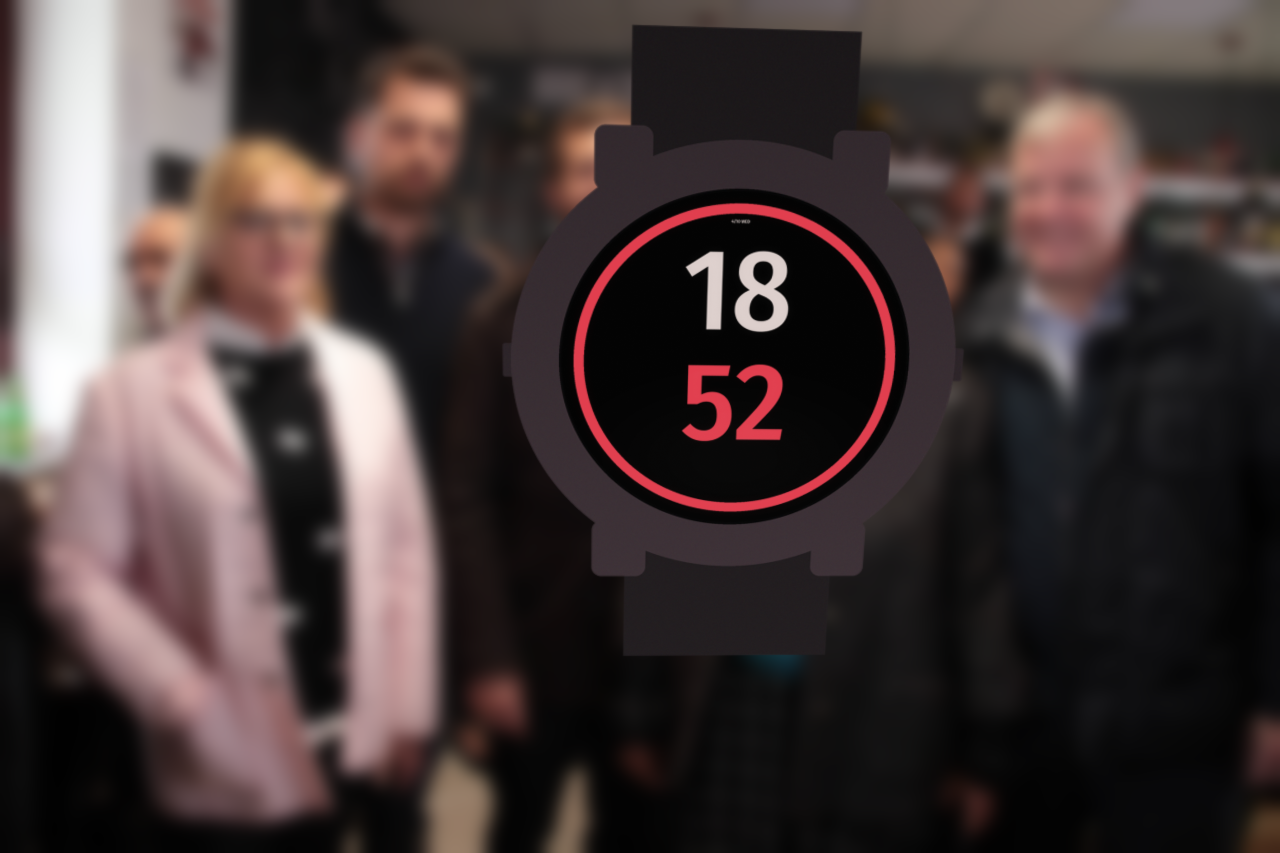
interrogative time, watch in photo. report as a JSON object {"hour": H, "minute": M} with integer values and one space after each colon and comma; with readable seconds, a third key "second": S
{"hour": 18, "minute": 52}
